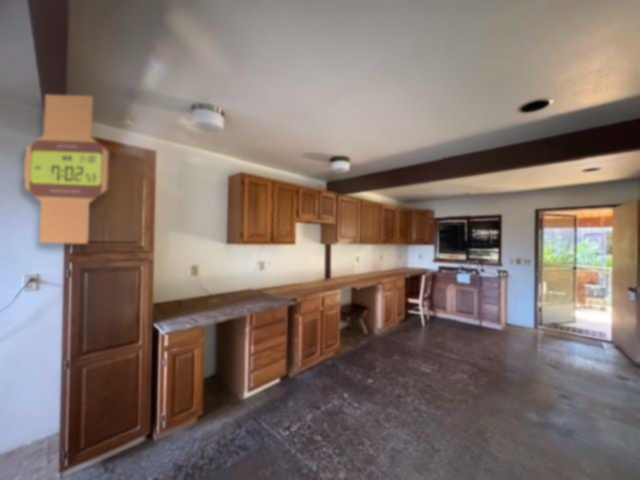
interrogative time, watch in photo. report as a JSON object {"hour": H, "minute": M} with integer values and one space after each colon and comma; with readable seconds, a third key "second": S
{"hour": 7, "minute": 2}
